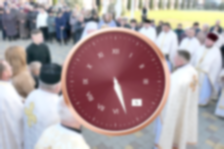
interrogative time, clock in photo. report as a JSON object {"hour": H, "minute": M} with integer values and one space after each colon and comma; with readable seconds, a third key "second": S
{"hour": 5, "minute": 27}
